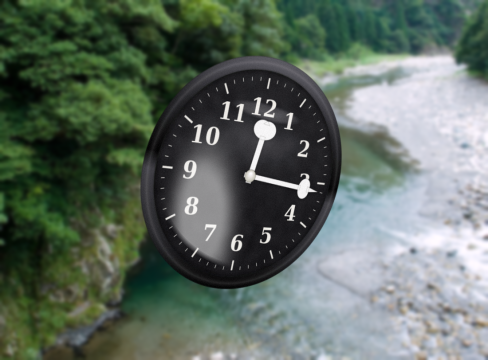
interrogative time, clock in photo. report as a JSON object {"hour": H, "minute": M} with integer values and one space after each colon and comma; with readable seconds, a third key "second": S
{"hour": 12, "minute": 16}
